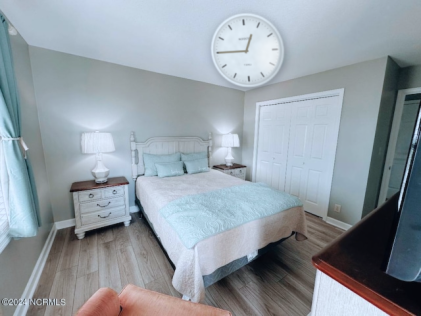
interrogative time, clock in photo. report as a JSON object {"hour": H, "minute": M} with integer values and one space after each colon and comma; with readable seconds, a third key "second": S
{"hour": 12, "minute": 45}
